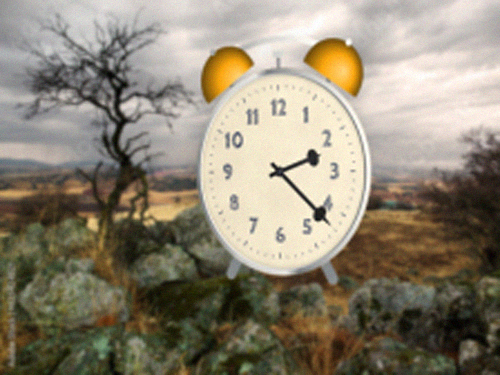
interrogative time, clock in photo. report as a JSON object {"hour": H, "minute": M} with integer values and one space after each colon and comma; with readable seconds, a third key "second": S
{"hour": 2, "minute": 22}
